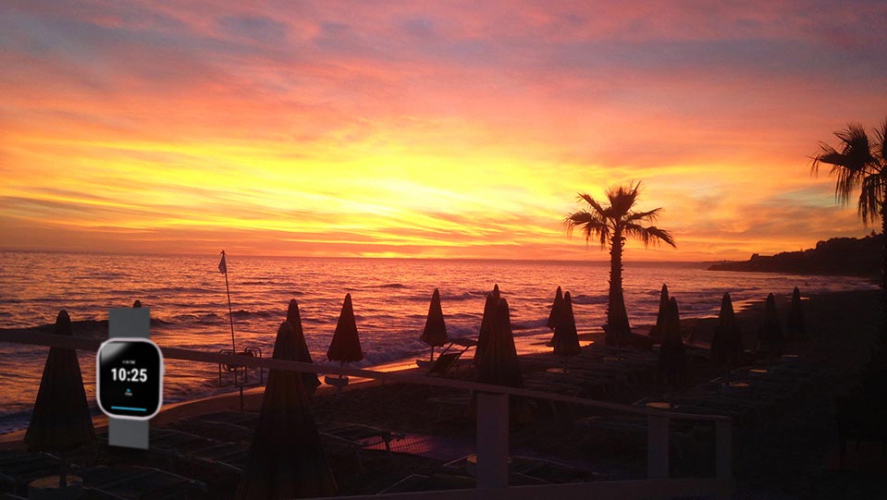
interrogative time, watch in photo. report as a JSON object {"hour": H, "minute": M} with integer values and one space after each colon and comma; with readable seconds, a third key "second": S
{"hour": 10, "minute": 25}
